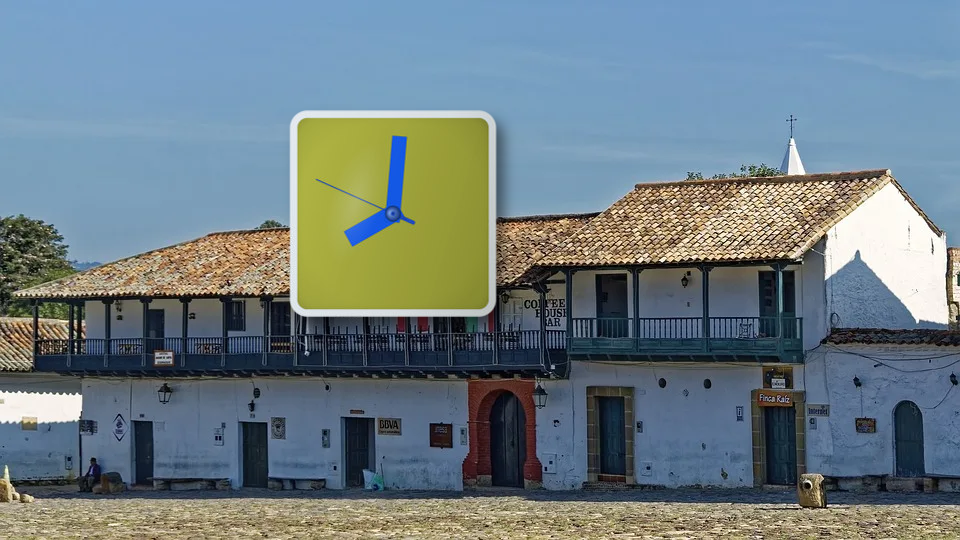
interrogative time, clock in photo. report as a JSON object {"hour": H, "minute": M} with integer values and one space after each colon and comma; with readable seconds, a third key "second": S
{"hour": 8, "minute": 0, "second": 49}
